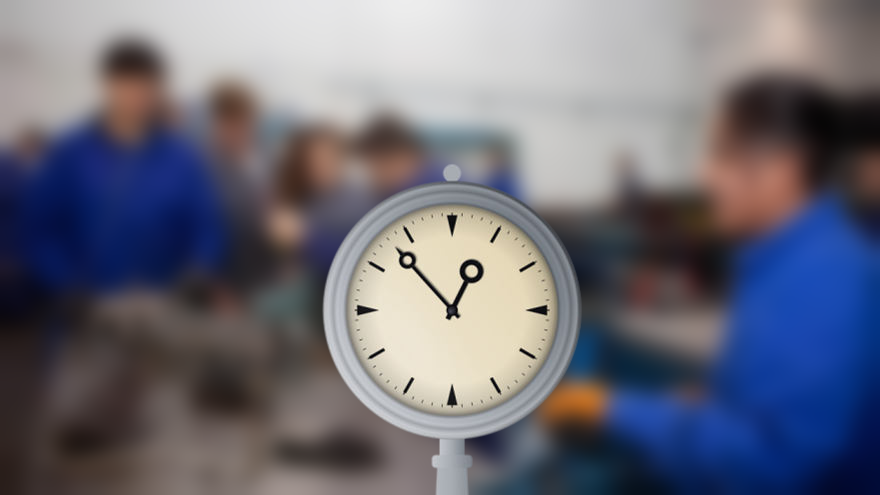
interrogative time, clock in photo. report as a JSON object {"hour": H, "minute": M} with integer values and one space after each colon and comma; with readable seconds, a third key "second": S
{"hour": 12, "minute": 53}
